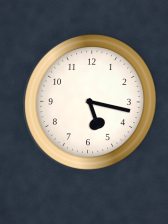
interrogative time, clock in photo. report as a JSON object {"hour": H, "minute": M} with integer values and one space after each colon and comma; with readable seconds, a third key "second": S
{"hour": 5, "minute": 17}
